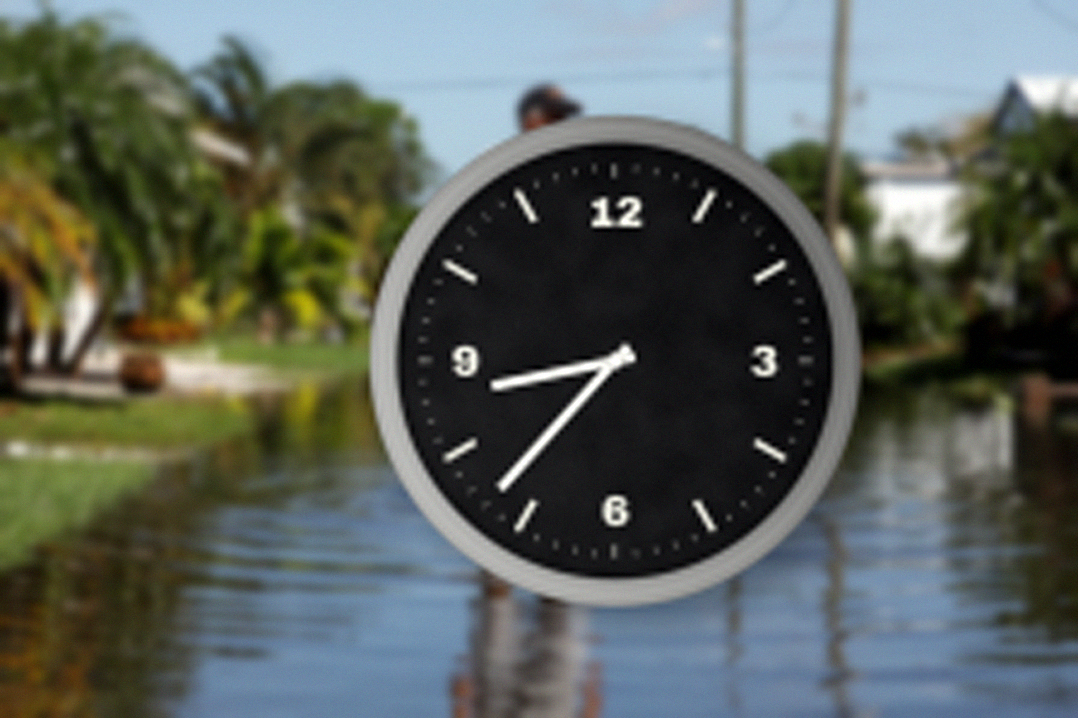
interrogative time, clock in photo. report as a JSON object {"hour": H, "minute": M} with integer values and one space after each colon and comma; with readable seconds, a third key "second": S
{"hour": 8, "minute": 37}
